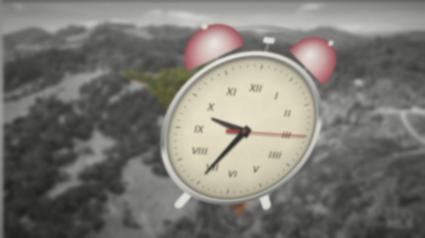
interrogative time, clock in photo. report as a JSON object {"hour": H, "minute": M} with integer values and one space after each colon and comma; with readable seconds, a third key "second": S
{"hour": 9, "minute": 35, "second": 15}
